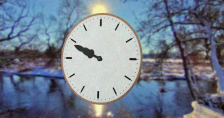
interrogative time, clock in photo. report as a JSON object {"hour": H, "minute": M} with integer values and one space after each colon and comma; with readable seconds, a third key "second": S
{"hour": 9, "minute": 49}
